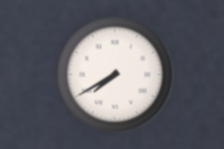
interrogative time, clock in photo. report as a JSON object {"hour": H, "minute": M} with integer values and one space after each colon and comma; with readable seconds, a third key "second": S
{"hour": 7, "minute": 40}
